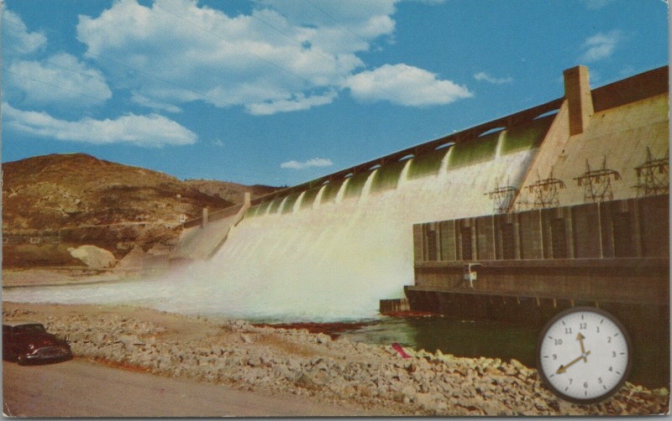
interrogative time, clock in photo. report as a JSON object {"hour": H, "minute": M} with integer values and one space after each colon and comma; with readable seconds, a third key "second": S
{"hour": 11, "minute": 40}
